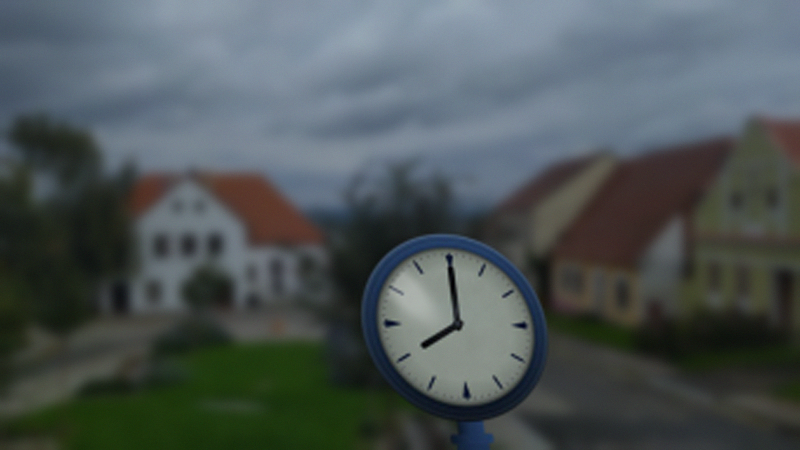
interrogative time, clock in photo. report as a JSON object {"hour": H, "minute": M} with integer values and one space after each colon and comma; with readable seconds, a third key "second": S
{"hour": 8, "minute": 0}
